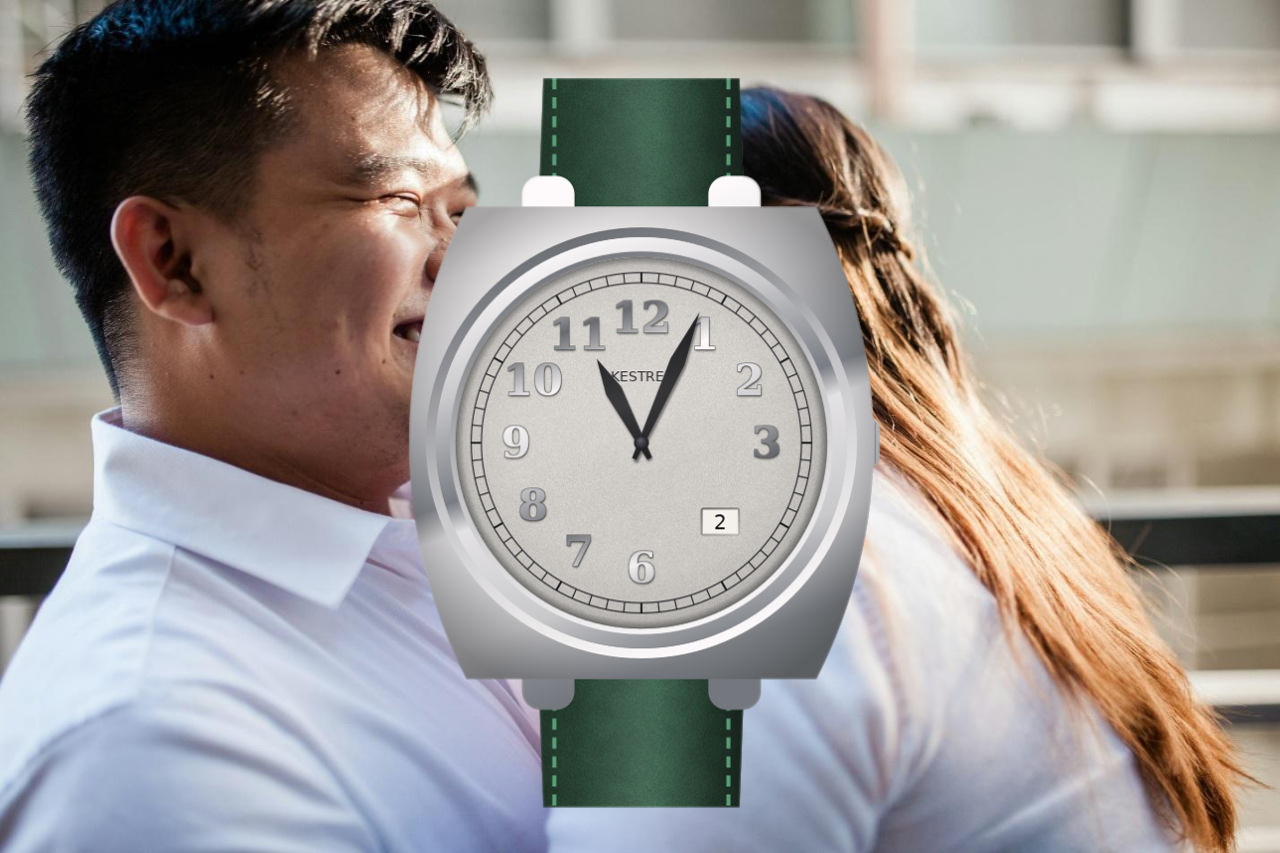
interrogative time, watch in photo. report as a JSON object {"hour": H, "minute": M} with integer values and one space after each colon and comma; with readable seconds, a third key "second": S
{"hour": 11, "minute": 4}
